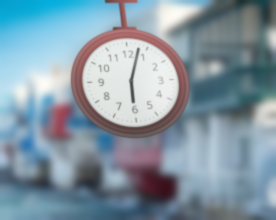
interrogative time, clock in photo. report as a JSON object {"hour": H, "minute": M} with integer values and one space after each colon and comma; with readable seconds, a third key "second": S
{"hour": 6, "minute": 3}
